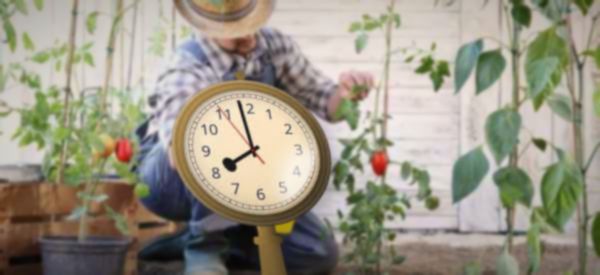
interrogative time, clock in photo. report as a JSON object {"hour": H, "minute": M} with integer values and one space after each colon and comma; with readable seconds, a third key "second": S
{"hour": 7, "minute": 58, "second": 55}
